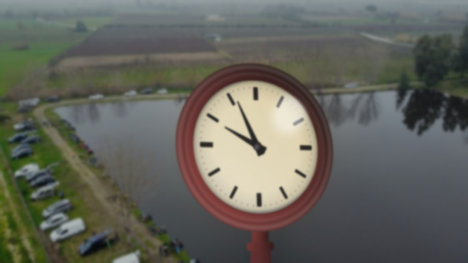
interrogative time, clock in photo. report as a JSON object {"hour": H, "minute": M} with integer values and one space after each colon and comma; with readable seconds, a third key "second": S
{"hour": 9, "minute": 56}
